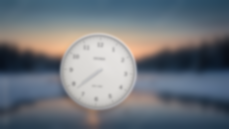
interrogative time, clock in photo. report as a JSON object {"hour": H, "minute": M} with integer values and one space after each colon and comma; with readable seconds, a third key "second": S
{"hour": 7, "minute": 38}
